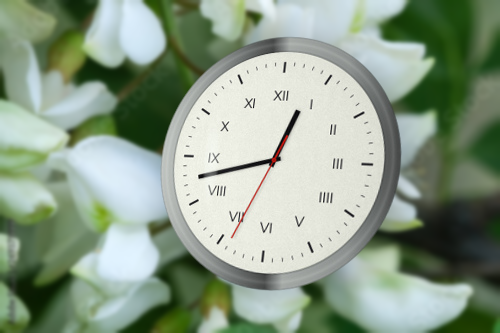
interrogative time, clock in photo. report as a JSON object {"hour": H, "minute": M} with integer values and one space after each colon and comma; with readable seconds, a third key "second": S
{"hour": 12, "minute": 42, "second": 34}
